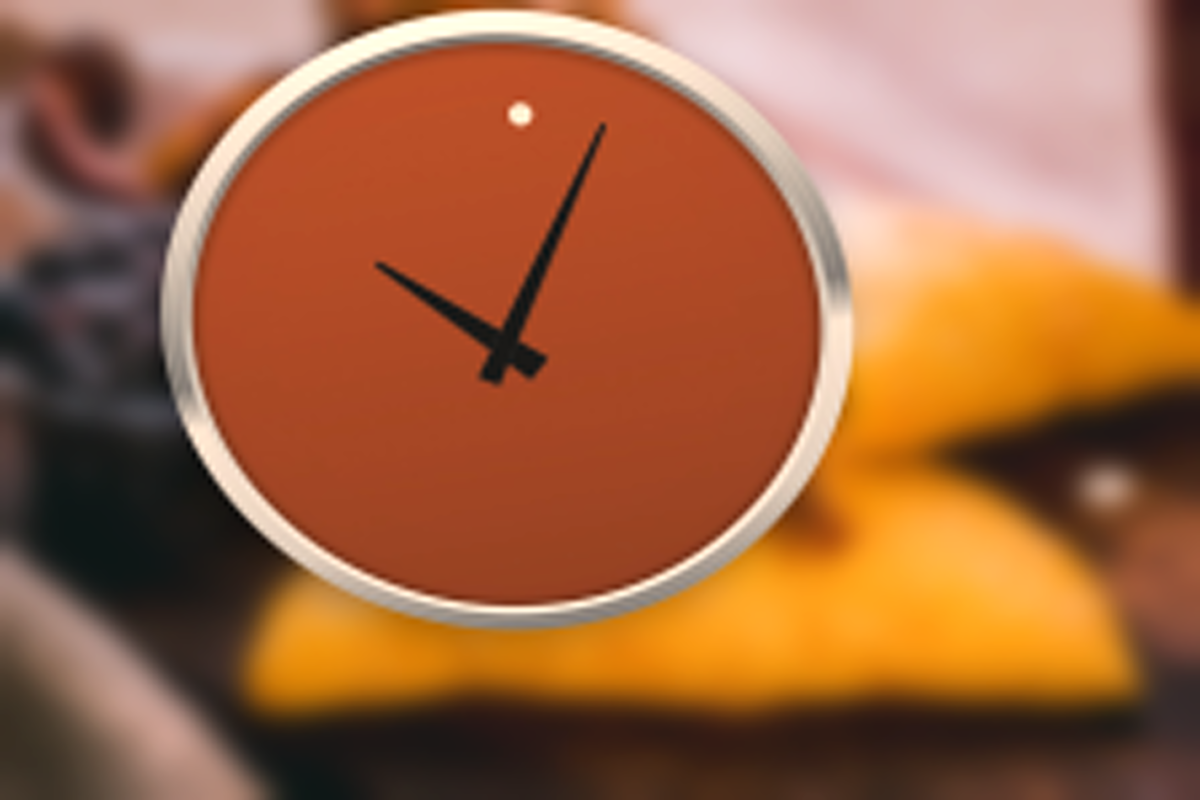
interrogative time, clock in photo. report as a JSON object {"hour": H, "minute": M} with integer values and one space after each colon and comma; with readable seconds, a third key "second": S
{"hour": 10, "minute": 3}
